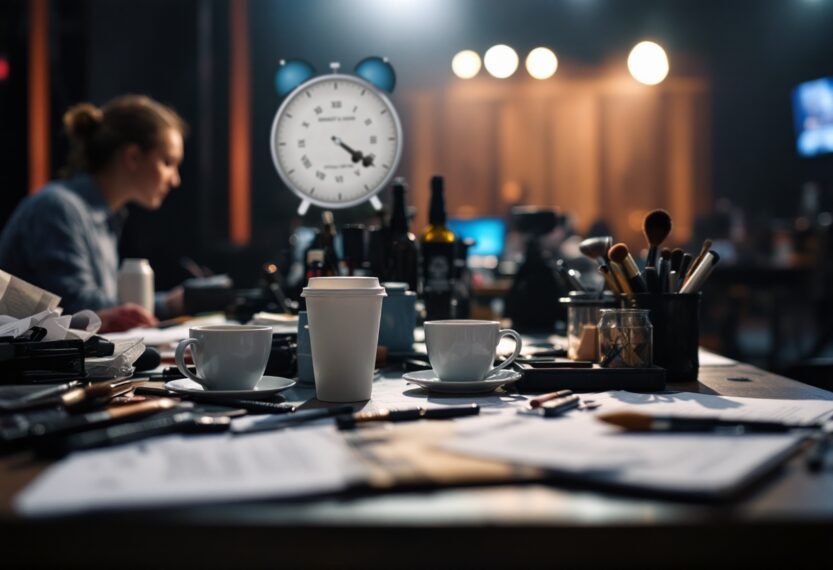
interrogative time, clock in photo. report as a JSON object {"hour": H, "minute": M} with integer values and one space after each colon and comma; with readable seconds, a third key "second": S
{"hour": 4, "minute": 21}
